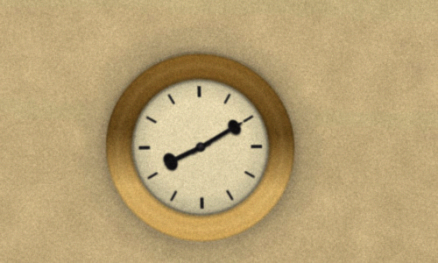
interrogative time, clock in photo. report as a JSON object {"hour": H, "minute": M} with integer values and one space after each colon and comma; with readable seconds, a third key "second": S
{"hour": 8, "minute": 10}
